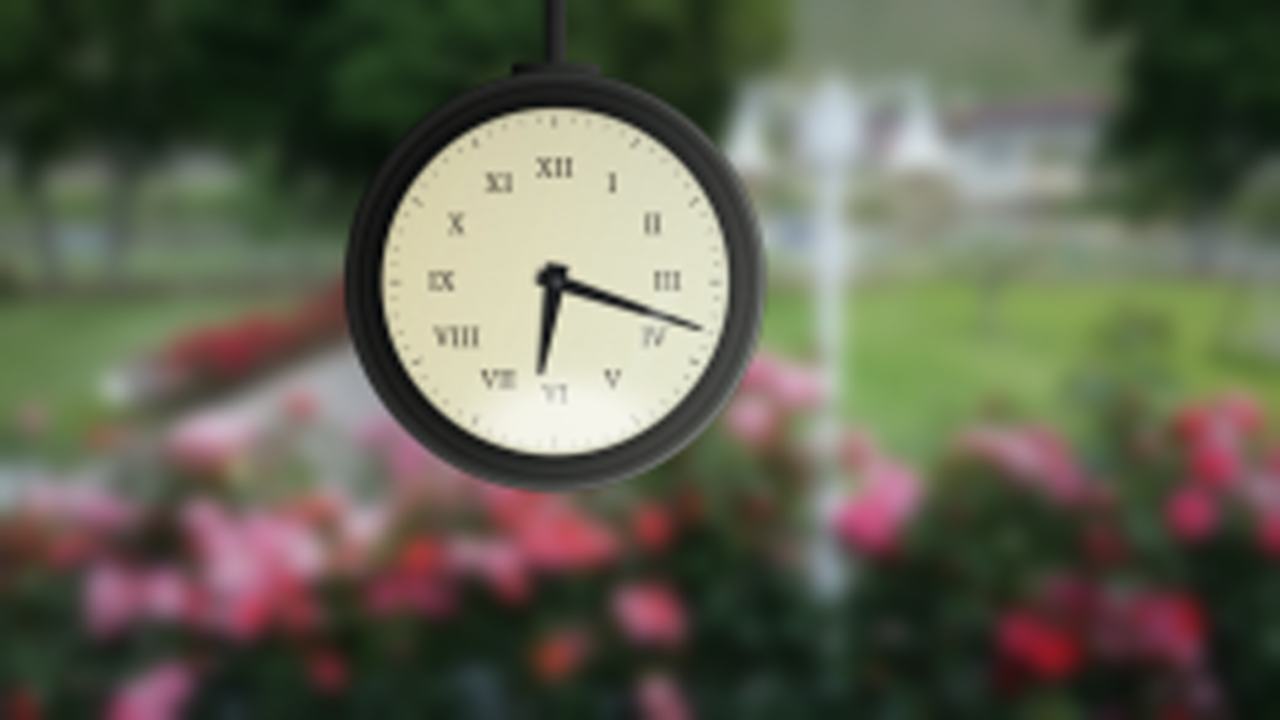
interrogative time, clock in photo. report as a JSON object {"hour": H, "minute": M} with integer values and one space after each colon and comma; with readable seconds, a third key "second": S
{"hour": 6, "minute": 18}
